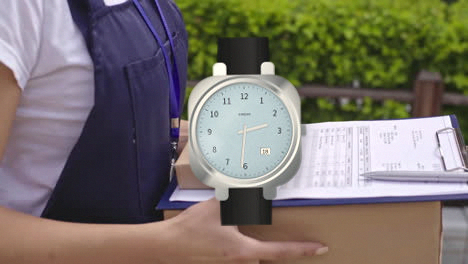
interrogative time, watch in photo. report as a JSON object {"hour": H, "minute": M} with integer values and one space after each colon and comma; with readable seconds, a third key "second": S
{"hour": 2, "minute": 31}
